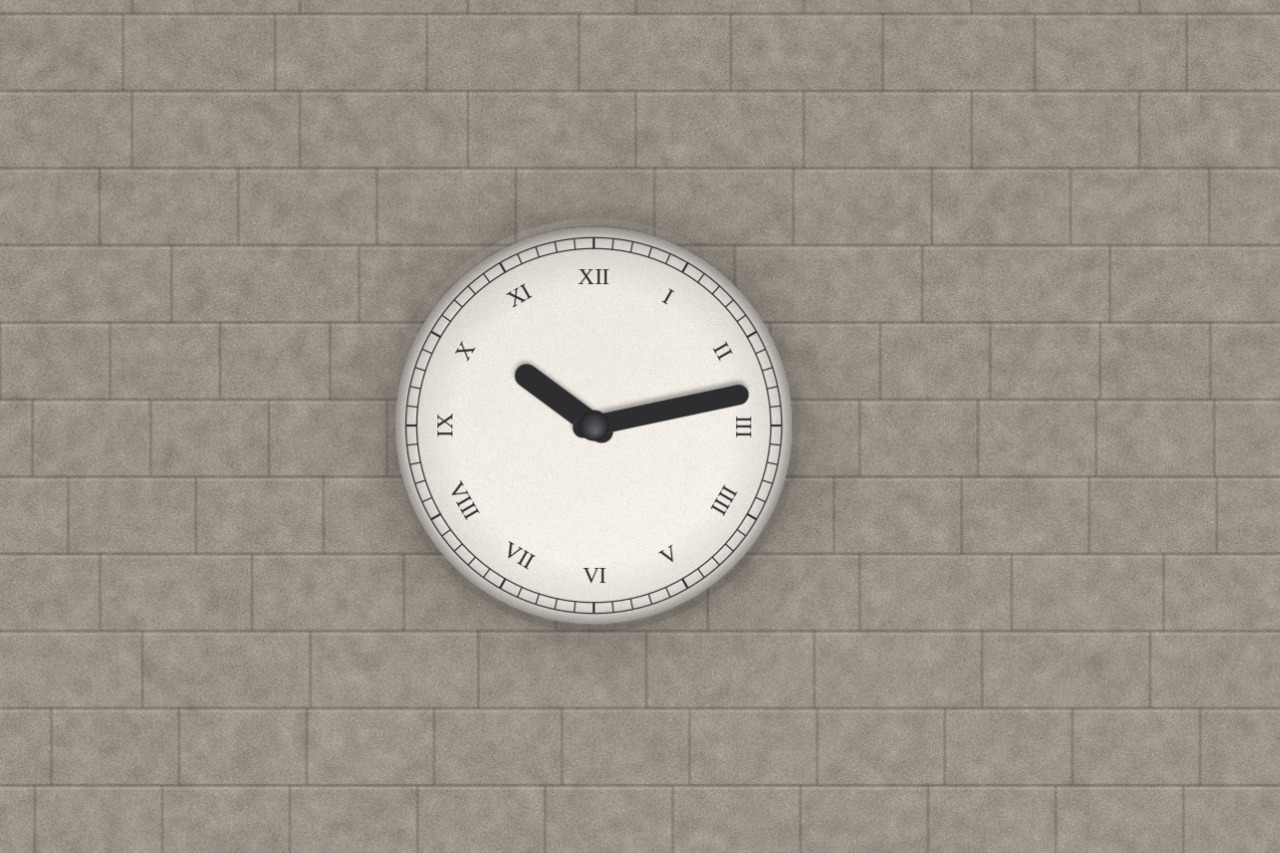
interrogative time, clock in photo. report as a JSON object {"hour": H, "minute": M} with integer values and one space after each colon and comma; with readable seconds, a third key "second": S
{"hour": 10, "minute": 13}
